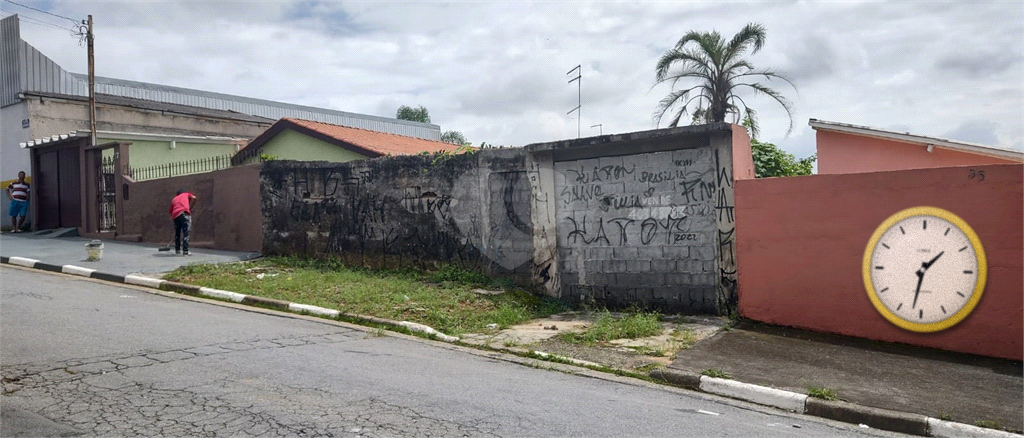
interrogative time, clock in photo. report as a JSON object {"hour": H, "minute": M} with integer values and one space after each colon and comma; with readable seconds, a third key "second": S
{"hour": 1, "minute": 32}
